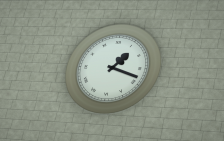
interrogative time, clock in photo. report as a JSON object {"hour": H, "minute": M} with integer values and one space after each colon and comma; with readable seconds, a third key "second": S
{"hour": 1, "minute": 18}
